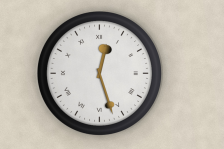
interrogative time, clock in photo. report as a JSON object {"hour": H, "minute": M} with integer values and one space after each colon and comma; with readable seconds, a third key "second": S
{"hour": 12, "minute": 27}
